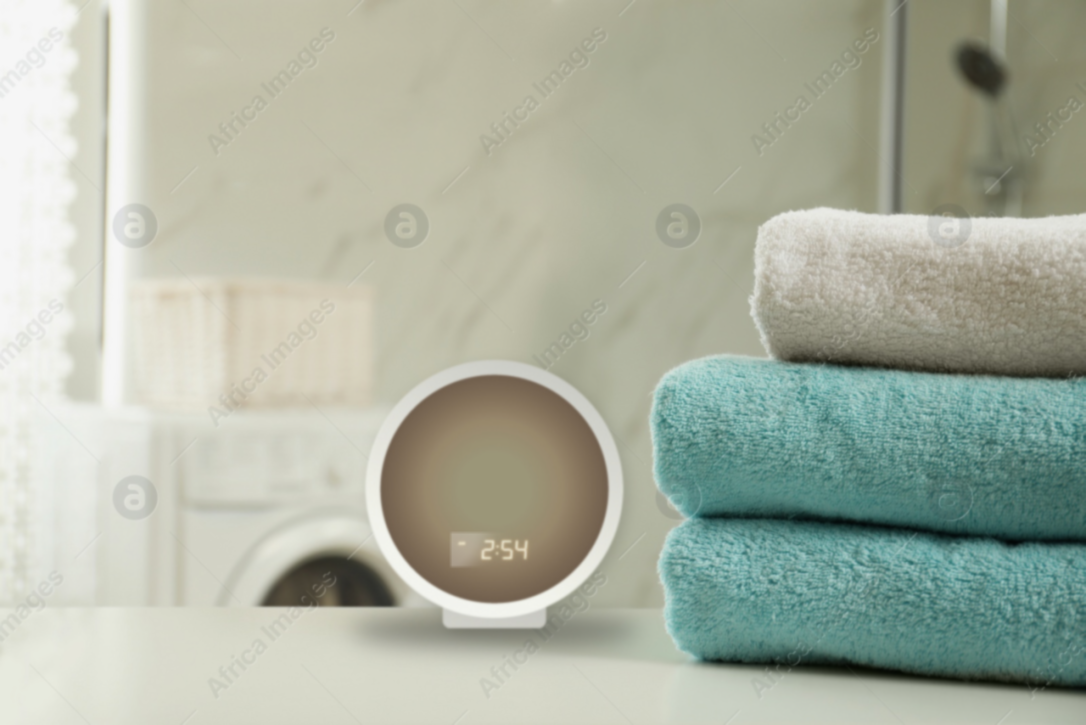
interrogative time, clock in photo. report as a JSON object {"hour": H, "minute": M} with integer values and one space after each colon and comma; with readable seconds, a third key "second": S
{"hour": 2, "minute": 54}
